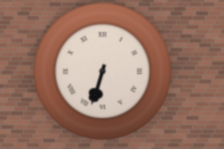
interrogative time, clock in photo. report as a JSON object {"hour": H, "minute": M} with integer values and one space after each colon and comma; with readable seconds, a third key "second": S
{"hour": 6, "minute": 33}
